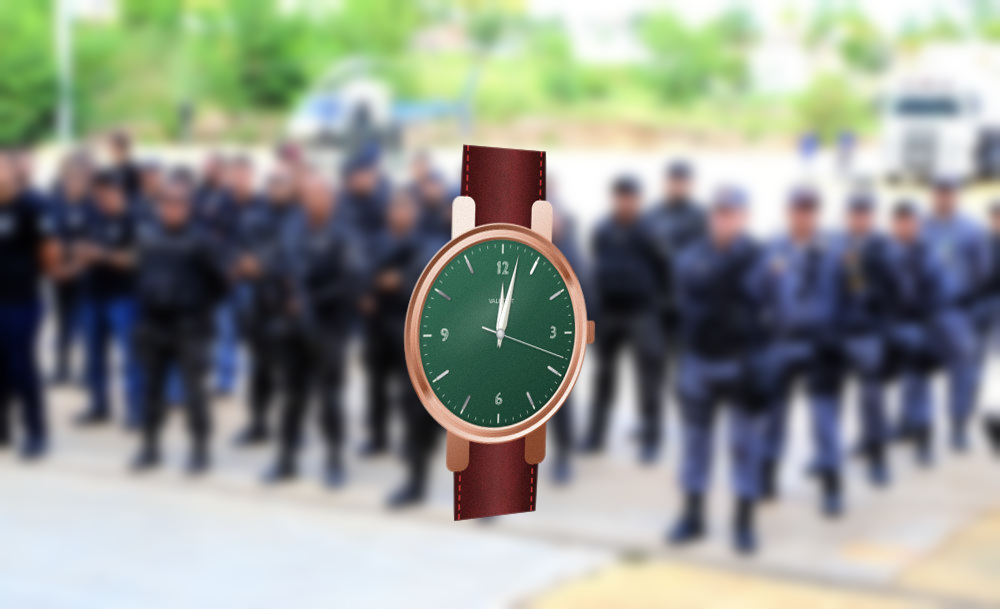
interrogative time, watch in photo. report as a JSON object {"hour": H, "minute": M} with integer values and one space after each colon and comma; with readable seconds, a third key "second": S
{"hour": 12, "minute": 2, "second": 18}
